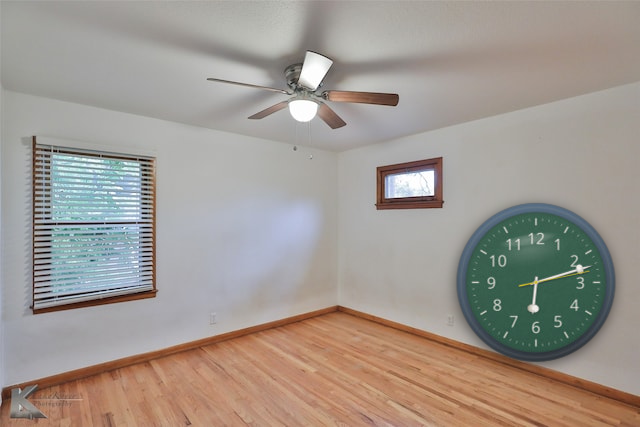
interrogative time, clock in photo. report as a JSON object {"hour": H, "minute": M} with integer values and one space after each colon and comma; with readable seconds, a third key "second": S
{"hour": 6, "minute": 12, "second": 13}
